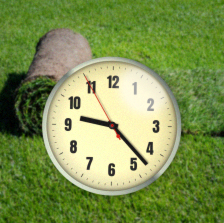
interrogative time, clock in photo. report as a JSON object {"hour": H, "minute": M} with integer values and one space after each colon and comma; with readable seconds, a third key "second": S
{"hour": 9, "minute": 22, "second": 55}
